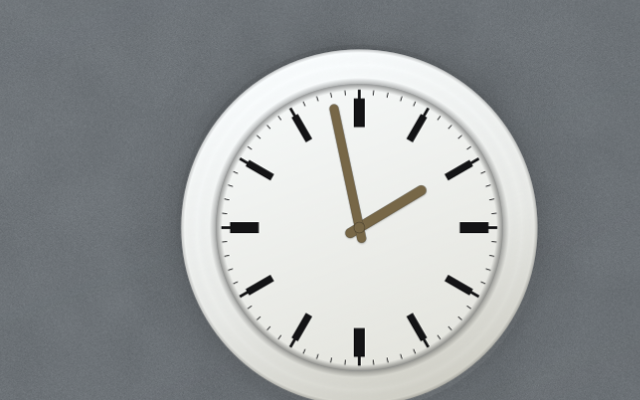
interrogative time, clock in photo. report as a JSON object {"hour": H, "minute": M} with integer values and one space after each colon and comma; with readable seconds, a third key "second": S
{"hour": 1, "minute": 58}
